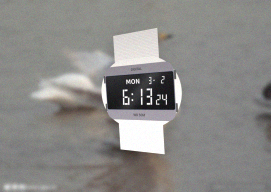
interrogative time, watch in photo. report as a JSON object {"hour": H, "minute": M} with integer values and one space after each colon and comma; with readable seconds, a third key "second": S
{"hour": 6, "minute": 13, "second": 24}
